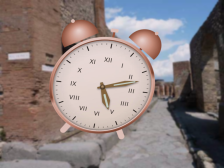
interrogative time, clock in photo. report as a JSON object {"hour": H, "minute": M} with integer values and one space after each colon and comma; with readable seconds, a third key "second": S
{"hour": 5, "minute": 12}
